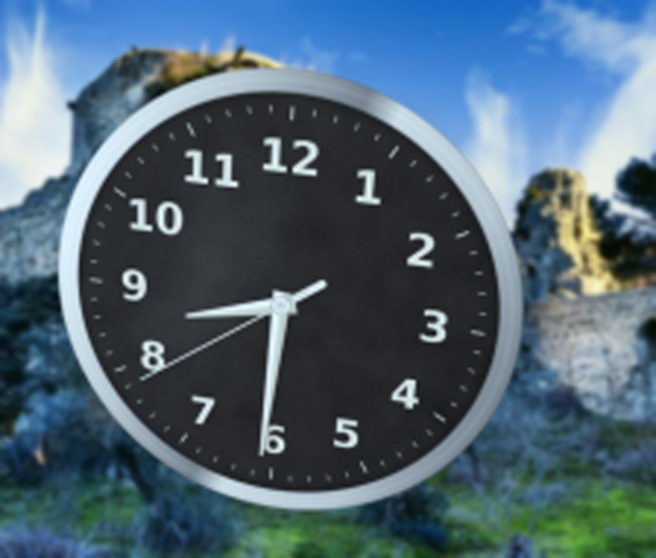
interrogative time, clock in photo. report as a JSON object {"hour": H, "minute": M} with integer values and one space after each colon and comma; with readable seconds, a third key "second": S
{"hour": 8, "minute": 30, "second": 39}
